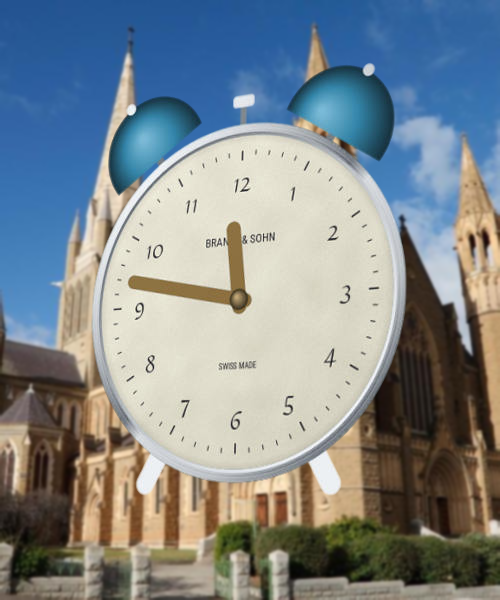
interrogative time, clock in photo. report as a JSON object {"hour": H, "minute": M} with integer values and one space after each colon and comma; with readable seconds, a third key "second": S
{"hour": 11, "minute": 47}
